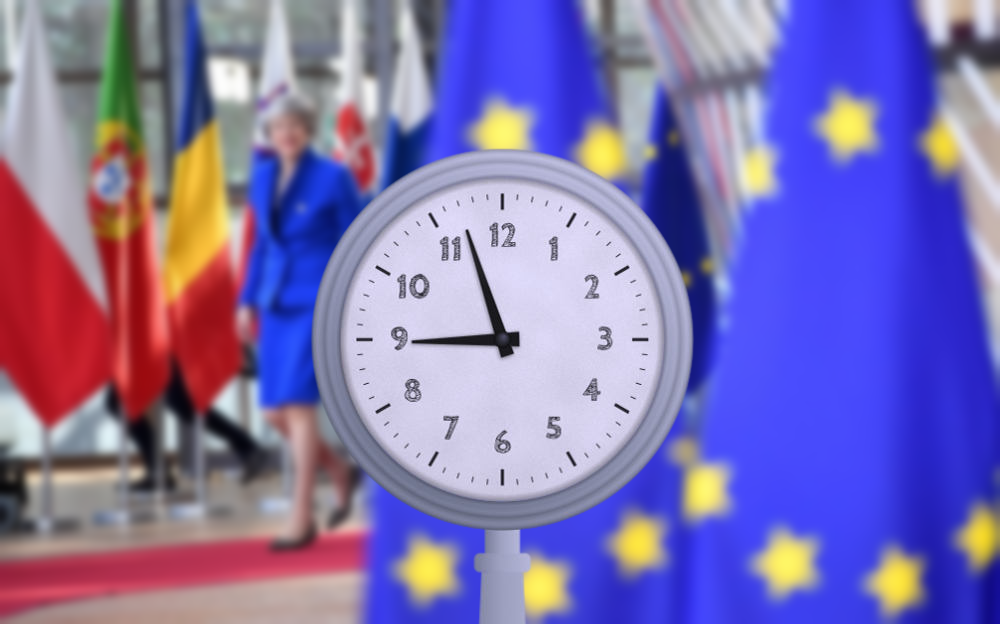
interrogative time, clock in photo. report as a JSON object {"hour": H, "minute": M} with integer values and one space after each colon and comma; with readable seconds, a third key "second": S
{"hour": 8, "minute": 57}
